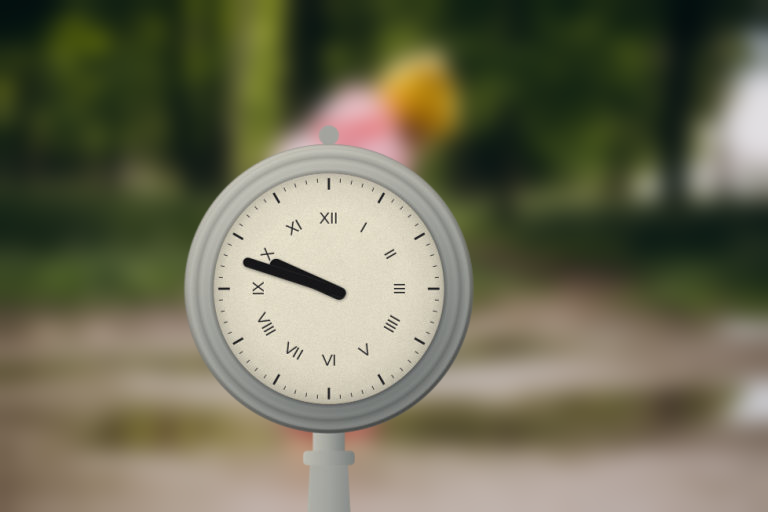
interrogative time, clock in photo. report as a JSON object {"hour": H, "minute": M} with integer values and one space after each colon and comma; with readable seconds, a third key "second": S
{"hour": 9, "minute": 48}
